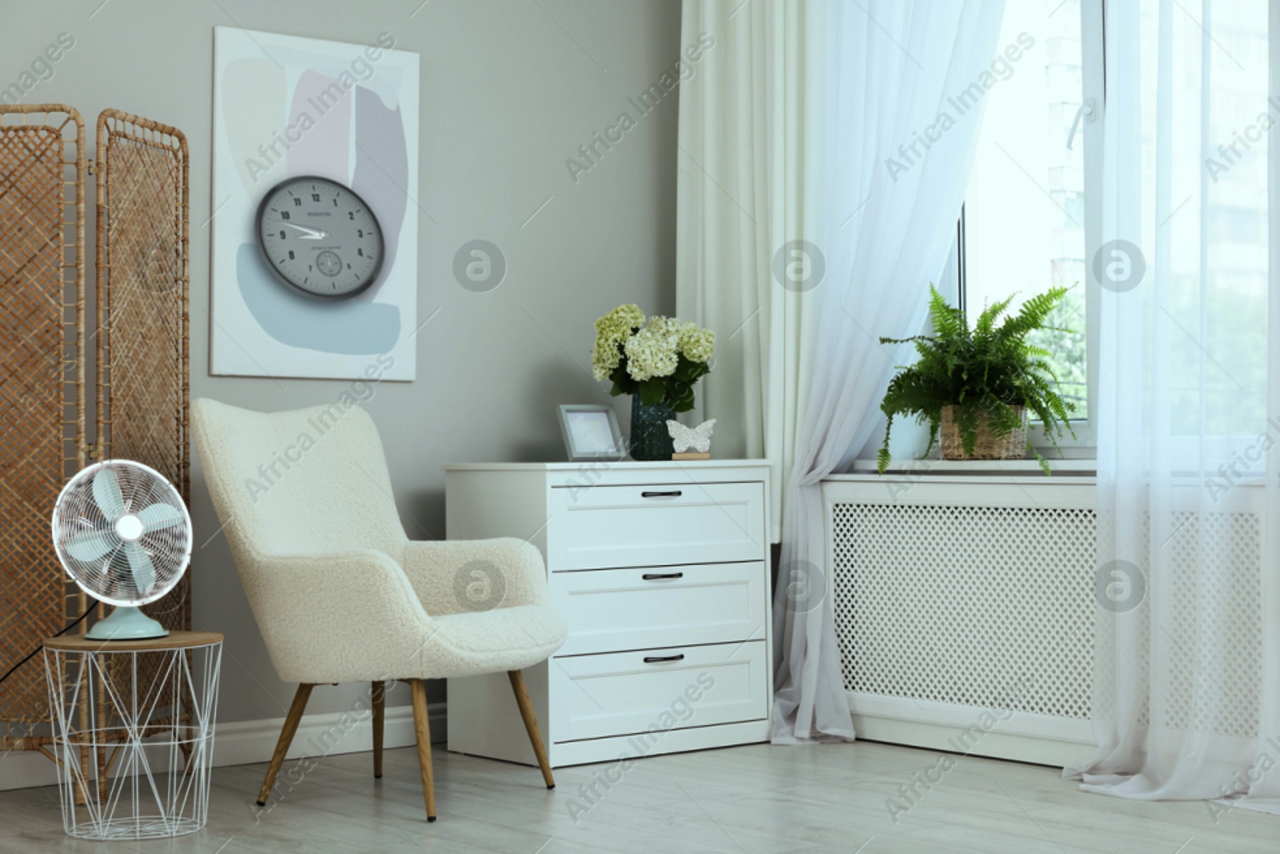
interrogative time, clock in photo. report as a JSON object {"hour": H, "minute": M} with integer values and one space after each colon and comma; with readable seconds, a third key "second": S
{"hour": 8, "minute": 48}
